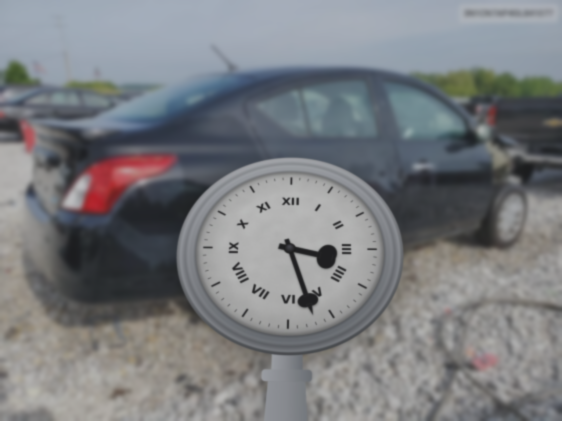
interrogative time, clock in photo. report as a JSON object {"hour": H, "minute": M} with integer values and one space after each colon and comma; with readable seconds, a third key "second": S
{"hour": 3, "minute": 27}
